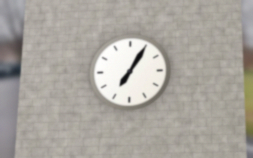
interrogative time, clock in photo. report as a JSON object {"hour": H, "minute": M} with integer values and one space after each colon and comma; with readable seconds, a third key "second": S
{"hour": 7, "minute": 5}
